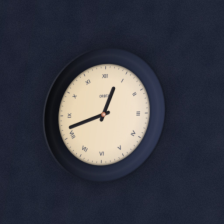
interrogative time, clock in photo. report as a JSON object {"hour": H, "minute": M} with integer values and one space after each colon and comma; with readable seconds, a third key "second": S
{"hour": 12, "minute": 42}
